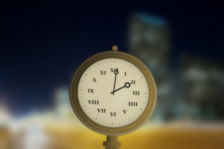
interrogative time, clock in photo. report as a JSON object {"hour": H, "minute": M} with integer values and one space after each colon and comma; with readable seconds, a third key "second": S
{"hour": 2, "minute": 1}
